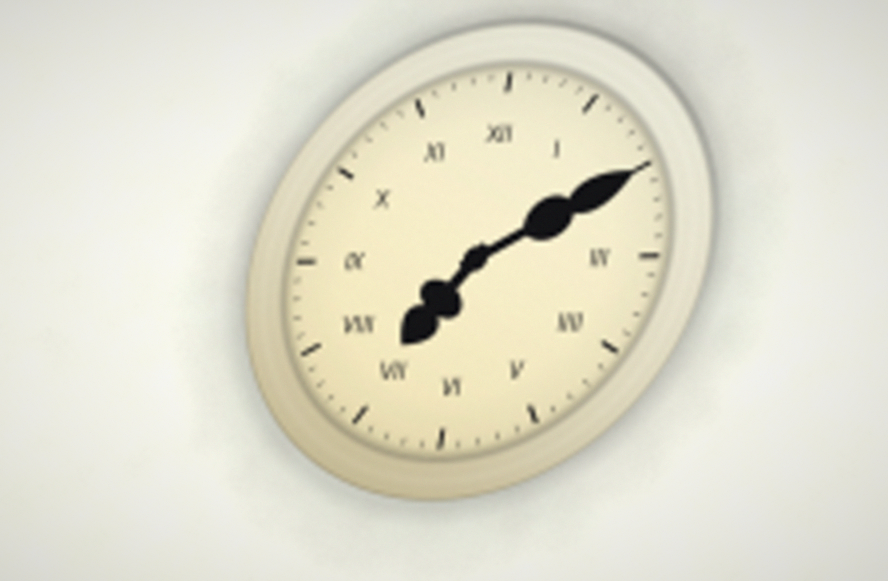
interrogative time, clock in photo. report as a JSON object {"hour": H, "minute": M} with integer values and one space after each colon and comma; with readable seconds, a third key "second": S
{"hour": 7, "minute": 10}
